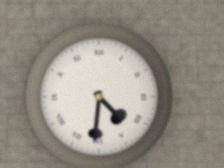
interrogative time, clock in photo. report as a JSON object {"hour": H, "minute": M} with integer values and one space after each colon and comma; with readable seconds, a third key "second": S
{"hour": 4, "minute": 31}
